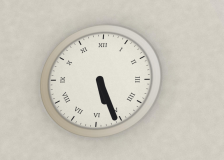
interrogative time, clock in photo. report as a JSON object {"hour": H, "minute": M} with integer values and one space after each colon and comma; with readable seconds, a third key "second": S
{"hour": 5, "minute": 26}
